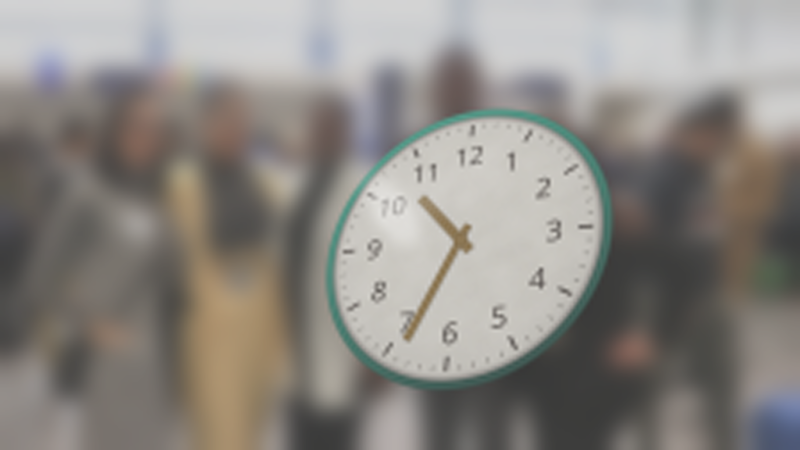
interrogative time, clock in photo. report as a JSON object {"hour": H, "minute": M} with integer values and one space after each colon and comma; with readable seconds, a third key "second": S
{"hour": 10, "minute": 34}
